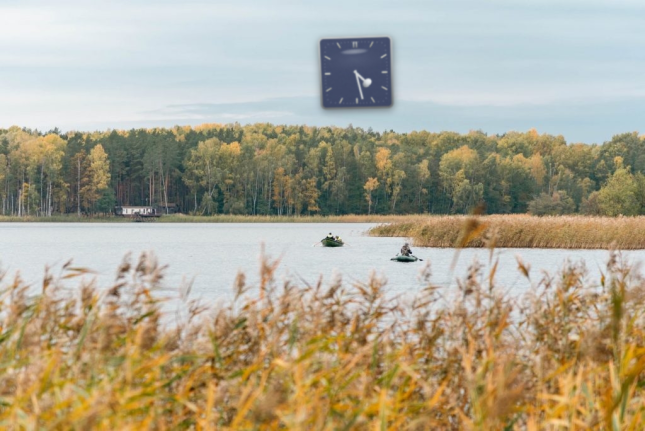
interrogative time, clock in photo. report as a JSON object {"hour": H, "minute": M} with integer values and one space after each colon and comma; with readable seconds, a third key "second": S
{"hour": 4, "minute": 28}
